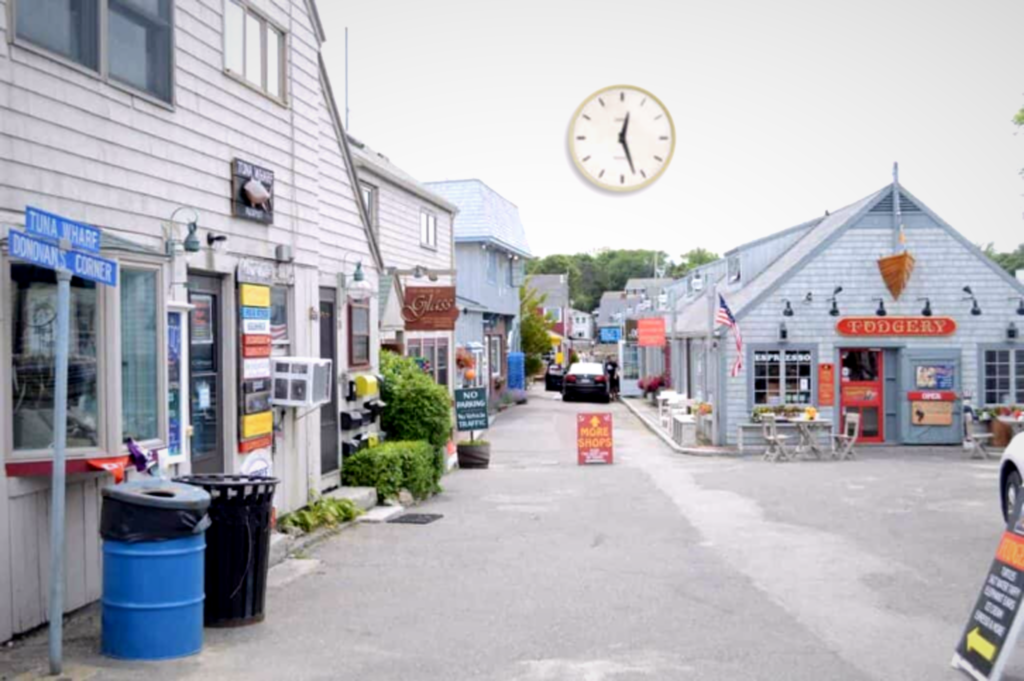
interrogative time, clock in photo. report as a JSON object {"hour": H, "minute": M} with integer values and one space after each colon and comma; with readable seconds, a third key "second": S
{"hour": 12, "minute": 27}
